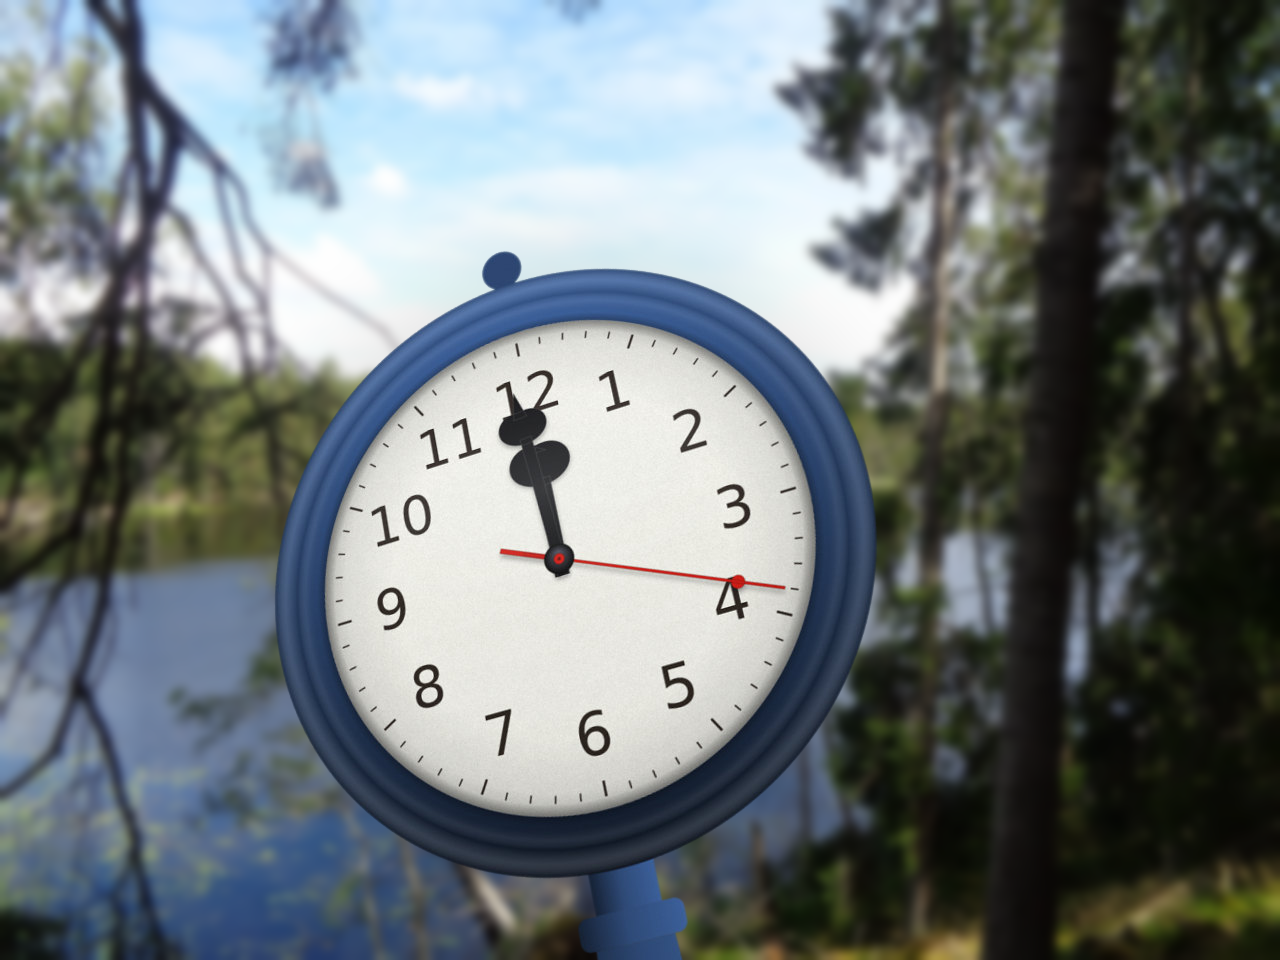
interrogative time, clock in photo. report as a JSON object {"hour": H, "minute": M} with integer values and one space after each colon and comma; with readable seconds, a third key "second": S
{"hour": 11, "minute": 59, "second": 19}
